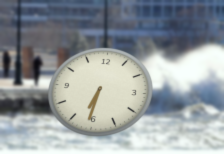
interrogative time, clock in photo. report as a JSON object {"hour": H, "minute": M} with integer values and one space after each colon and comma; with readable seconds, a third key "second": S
{"hour": 6, "minute": 31}
